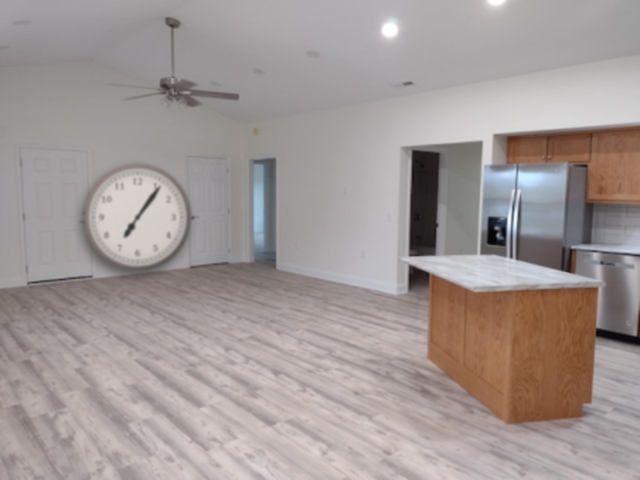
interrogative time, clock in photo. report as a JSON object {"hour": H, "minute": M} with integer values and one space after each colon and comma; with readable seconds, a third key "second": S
{"hour": 7, "minute": 6}
